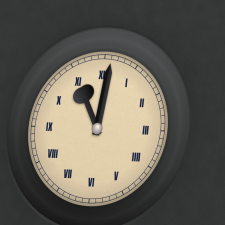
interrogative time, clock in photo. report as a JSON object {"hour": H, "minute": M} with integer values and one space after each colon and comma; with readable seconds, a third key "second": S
{"hour": 11, "minute": 1}
